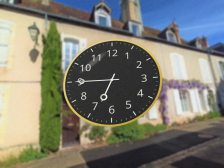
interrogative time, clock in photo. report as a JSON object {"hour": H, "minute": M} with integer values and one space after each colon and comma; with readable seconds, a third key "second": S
{"hour": 6, "minute": 45}
